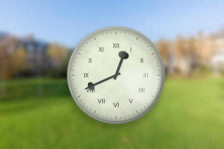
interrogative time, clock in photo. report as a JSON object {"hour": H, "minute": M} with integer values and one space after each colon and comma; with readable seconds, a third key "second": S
{"hour": 12, "minute": 41}
